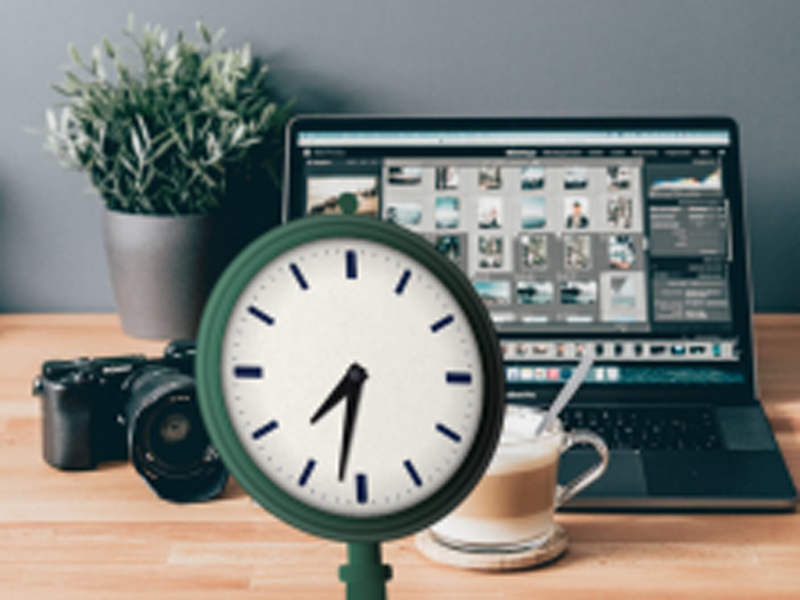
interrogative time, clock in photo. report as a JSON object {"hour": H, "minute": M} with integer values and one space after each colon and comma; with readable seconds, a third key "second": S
{"hour": 7, "minute": 32}
